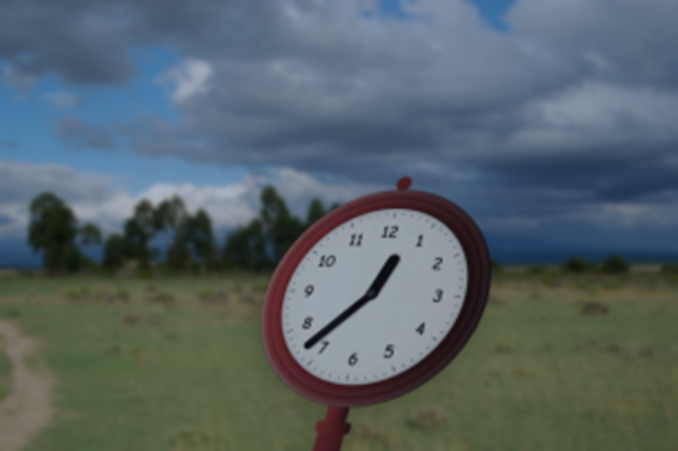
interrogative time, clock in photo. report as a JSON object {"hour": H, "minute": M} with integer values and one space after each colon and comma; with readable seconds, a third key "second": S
{"hour": 12, "minute": 37}
